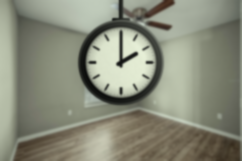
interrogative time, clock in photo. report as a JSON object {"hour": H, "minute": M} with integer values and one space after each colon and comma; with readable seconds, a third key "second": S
{"hour": 2, "minute": 0}
